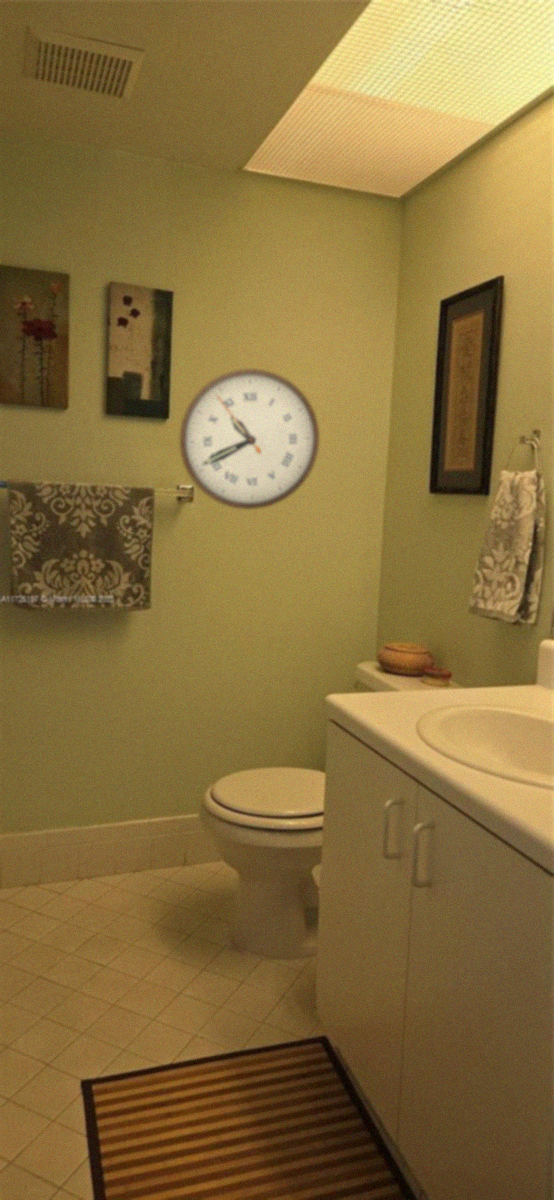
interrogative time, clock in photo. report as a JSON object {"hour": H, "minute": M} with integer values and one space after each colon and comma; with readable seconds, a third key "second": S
{"hour": 10, "minute": 40, "second": 54}
